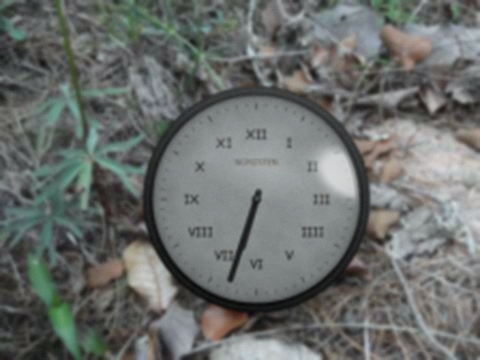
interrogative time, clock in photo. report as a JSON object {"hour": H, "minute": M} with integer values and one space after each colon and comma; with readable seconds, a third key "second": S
{"hour": 6, "minute": 33}
